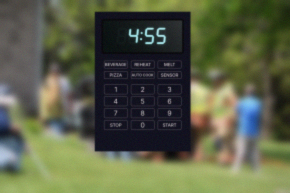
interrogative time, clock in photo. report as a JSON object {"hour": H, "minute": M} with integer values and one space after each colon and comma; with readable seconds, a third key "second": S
{"hour": 4, "minute": 55}
